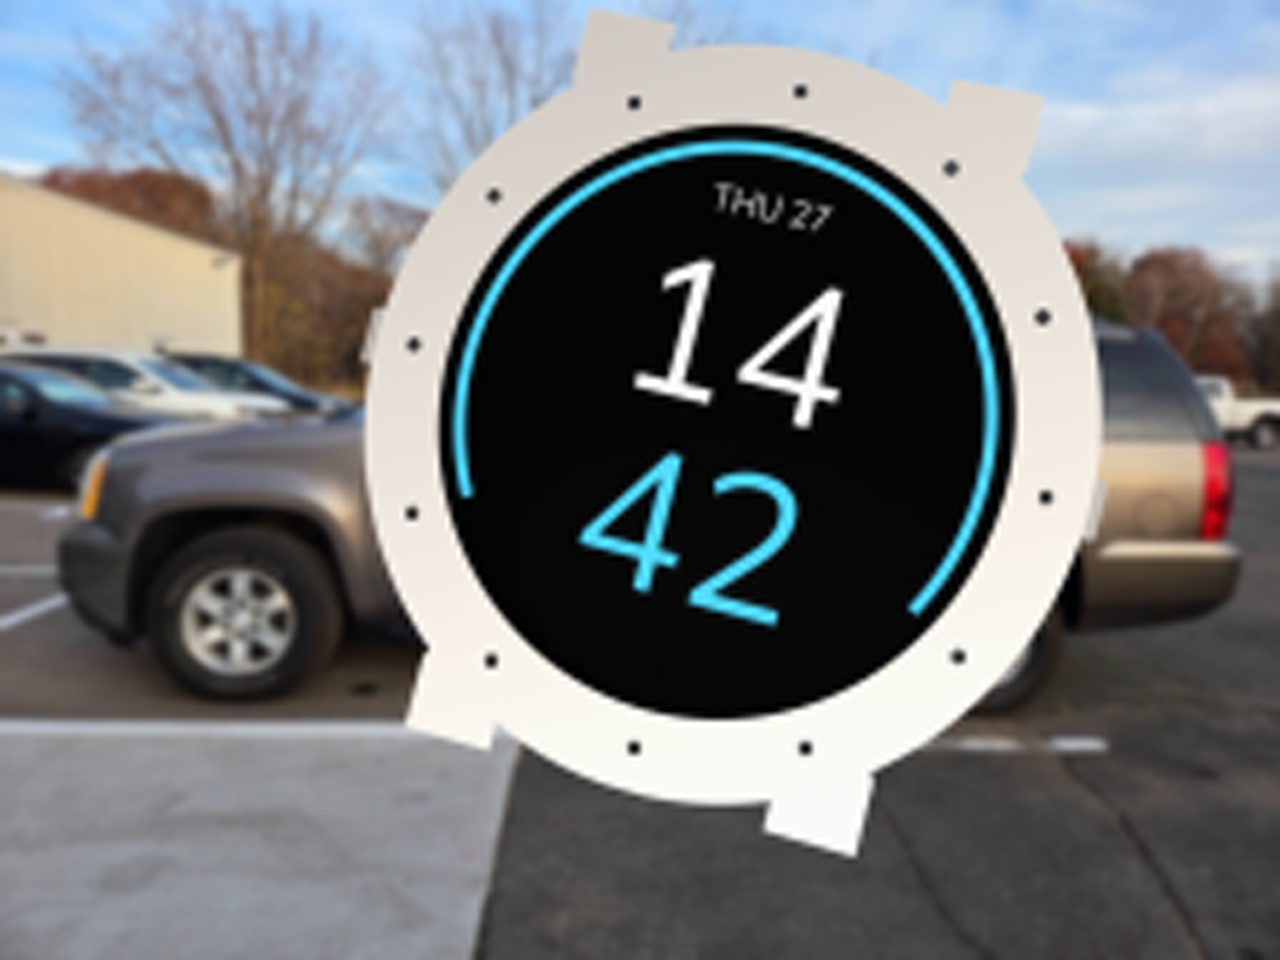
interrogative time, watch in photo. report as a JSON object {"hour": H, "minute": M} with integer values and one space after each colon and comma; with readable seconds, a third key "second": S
{"hour": 14, "minute": 42}
